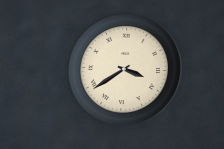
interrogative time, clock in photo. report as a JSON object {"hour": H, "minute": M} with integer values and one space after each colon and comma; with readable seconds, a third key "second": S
{"hour": 3, "minute": 39}
